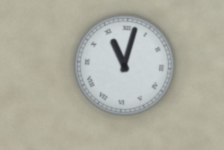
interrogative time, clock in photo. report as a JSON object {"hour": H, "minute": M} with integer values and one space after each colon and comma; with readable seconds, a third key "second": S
{"hour": 11, "minute": 2}
